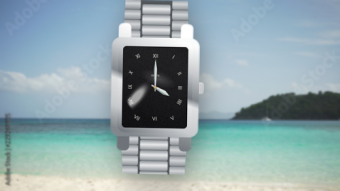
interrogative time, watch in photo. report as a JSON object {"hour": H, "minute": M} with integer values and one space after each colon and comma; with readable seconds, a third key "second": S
{"hour": 4, "minute": 0}
